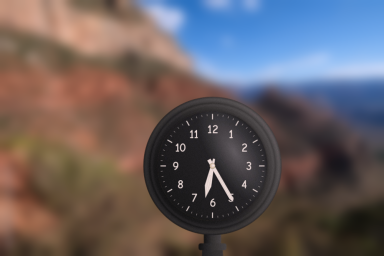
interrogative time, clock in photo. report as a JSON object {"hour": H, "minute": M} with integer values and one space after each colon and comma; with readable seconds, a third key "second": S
{"hour": 6, "minute": 25}
